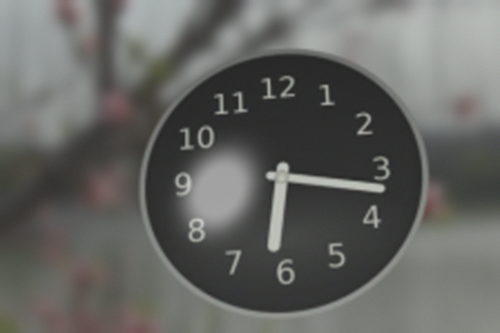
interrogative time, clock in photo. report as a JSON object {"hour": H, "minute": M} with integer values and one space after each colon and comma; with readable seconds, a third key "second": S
{"hour": 6, "minute": 17}
